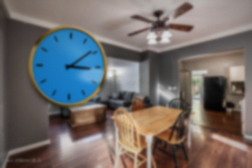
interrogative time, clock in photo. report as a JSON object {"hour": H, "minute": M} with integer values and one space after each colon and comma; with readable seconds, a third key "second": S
{"hour": 3, "minute": 9}
